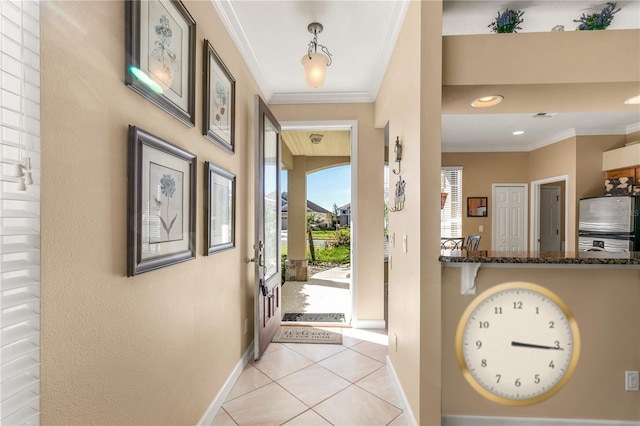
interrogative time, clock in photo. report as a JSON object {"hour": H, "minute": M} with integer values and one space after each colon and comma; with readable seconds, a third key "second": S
{"hour": 3, "minute": 16}
